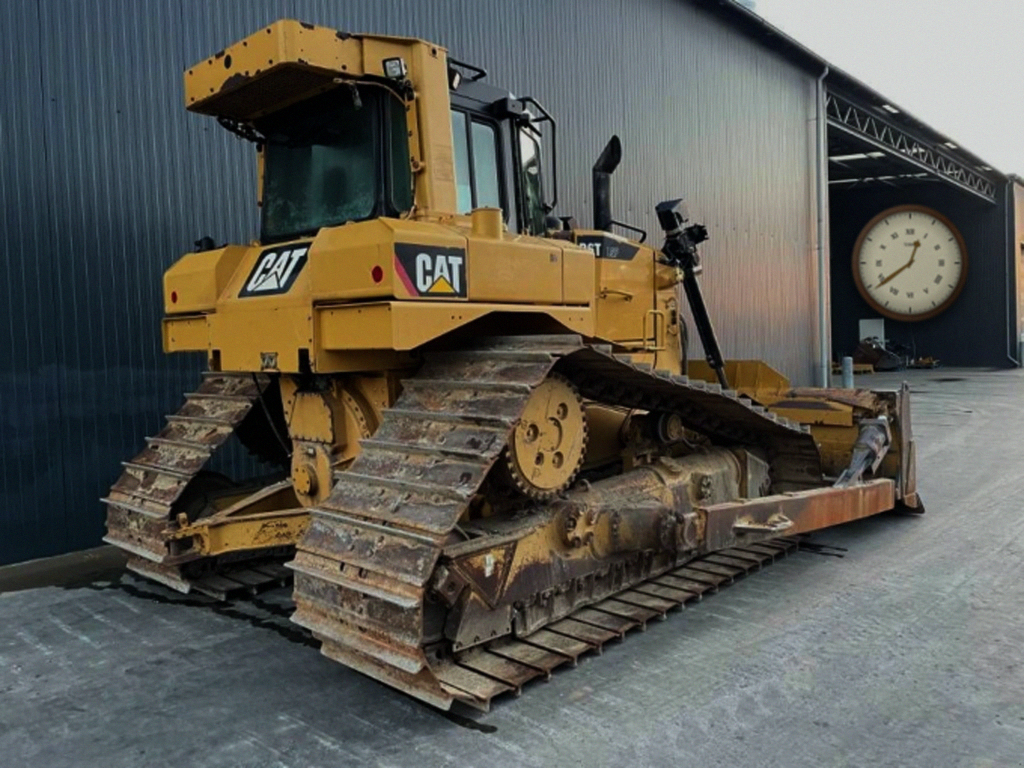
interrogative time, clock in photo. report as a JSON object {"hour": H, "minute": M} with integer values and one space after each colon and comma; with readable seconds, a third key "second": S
{"hour": 12, "minute": 39}
